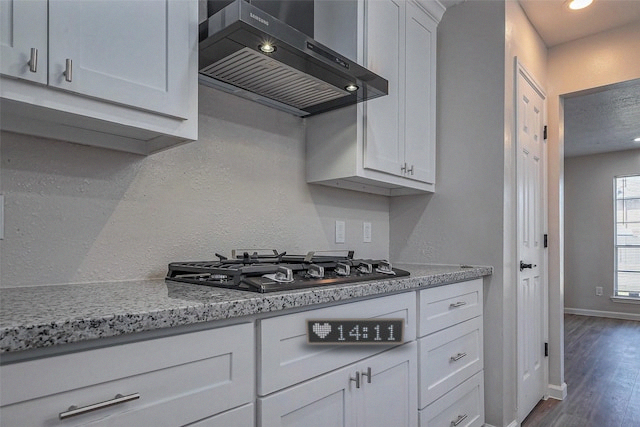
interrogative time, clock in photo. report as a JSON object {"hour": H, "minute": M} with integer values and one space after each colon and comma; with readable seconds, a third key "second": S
{"hour": 14, "minute": 11}
